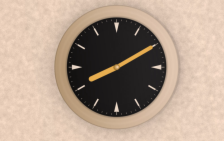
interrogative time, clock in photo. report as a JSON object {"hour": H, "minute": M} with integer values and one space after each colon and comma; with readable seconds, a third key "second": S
{"hour": 8, "minute": 10}
